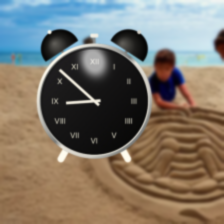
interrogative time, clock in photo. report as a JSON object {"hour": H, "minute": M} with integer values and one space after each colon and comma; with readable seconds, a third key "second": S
{"hour": 8, "minute": 52}
